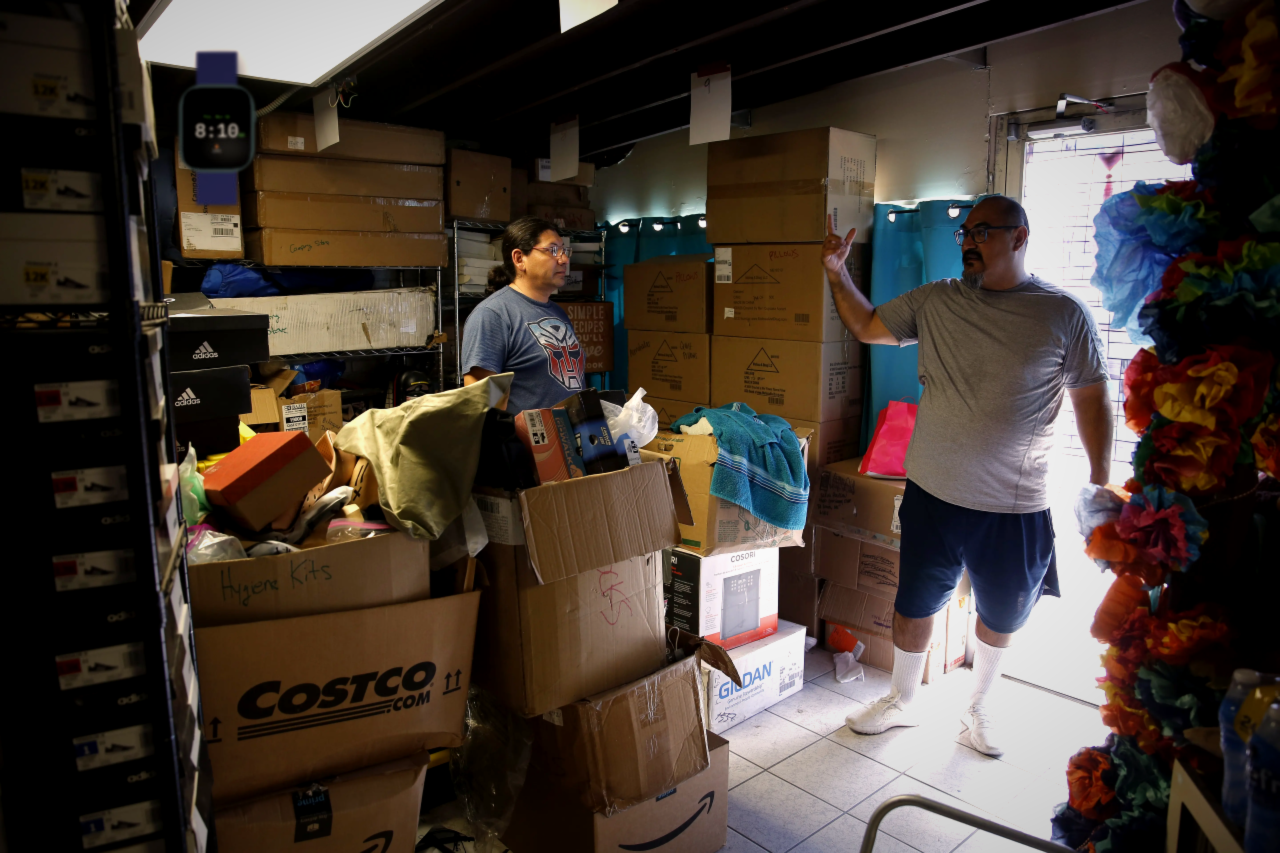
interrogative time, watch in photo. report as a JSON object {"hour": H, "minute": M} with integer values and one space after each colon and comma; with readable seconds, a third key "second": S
{"hour": 8, "minute": 10}
